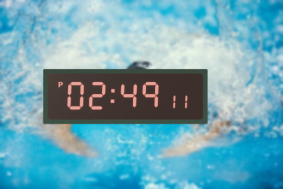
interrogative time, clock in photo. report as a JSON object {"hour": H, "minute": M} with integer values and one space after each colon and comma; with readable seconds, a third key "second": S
{"hour": 2, "minute": 49, "second": 11}
